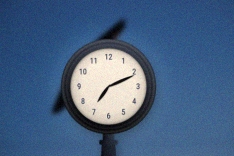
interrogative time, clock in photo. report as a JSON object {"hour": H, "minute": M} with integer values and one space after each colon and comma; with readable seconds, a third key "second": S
{"hour": 7, "minute": 11}
